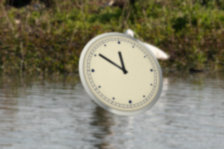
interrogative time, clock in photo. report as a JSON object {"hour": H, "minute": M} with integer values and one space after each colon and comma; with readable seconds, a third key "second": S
{"hour": 11, "minute": 51}
